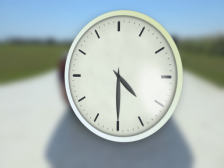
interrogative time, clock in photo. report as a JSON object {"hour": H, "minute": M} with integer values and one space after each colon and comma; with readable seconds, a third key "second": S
{"hour": 4, "minute": 30}
